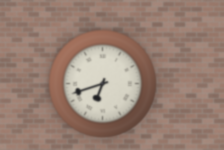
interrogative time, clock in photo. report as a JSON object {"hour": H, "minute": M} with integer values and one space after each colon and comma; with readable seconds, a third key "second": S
{"hour": 6, "minute": 42}
